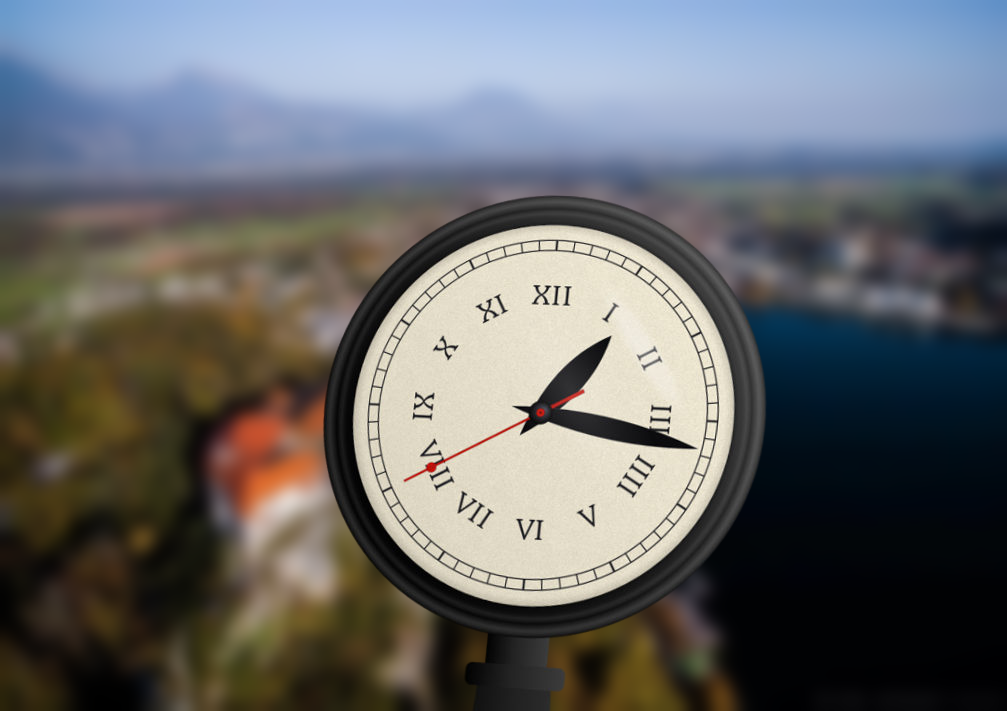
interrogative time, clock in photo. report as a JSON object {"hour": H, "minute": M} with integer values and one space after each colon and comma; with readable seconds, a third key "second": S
{"hour": 1, "minute": 16, "second": 40}
